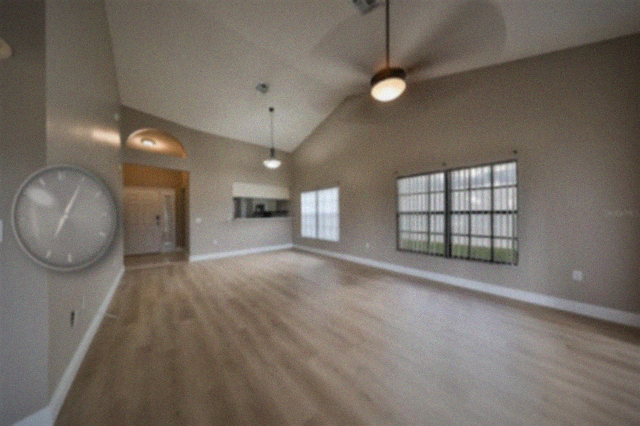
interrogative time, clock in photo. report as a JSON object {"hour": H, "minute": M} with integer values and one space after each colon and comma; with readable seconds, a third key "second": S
{"hour": 7, "minute": 5}
